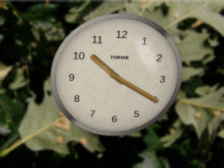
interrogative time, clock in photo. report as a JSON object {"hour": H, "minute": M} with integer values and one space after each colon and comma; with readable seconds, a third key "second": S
{"hour": 10, "minute": 20}
